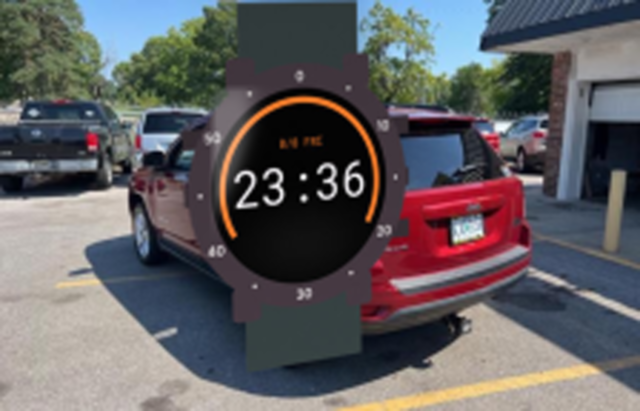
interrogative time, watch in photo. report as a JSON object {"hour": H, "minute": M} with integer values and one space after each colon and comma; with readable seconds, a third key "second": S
{"hour": 23, "minute": 36}
